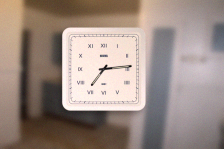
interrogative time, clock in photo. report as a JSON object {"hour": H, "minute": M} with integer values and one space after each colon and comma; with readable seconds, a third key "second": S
{"hour": 7, "minute": 14}
